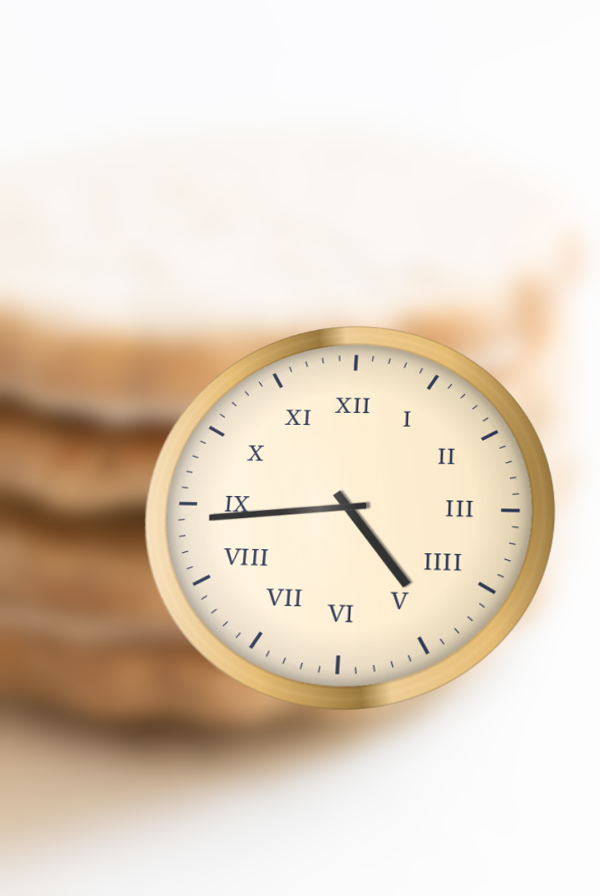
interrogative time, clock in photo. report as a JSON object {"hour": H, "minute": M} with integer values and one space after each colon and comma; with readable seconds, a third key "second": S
{"hour": 4, "minute": 44}
